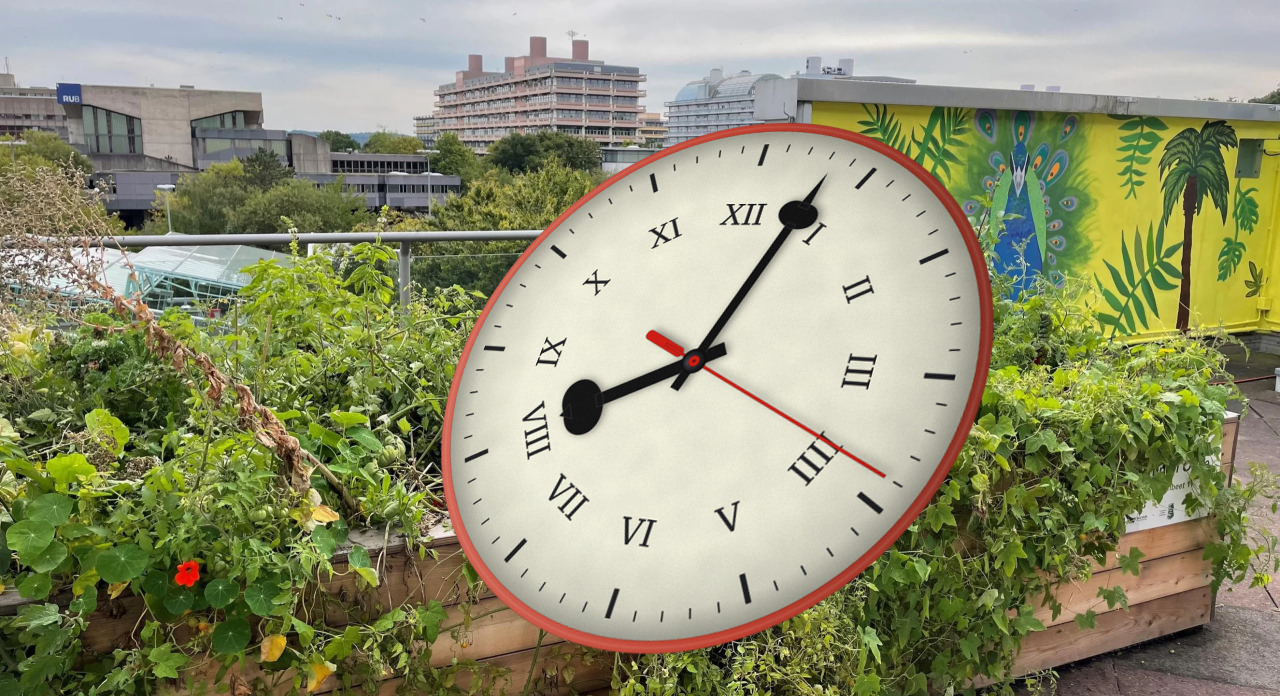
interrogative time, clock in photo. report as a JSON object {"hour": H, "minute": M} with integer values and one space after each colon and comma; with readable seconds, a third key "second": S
{"hour": 8, "minute": 3, "second": 19}
